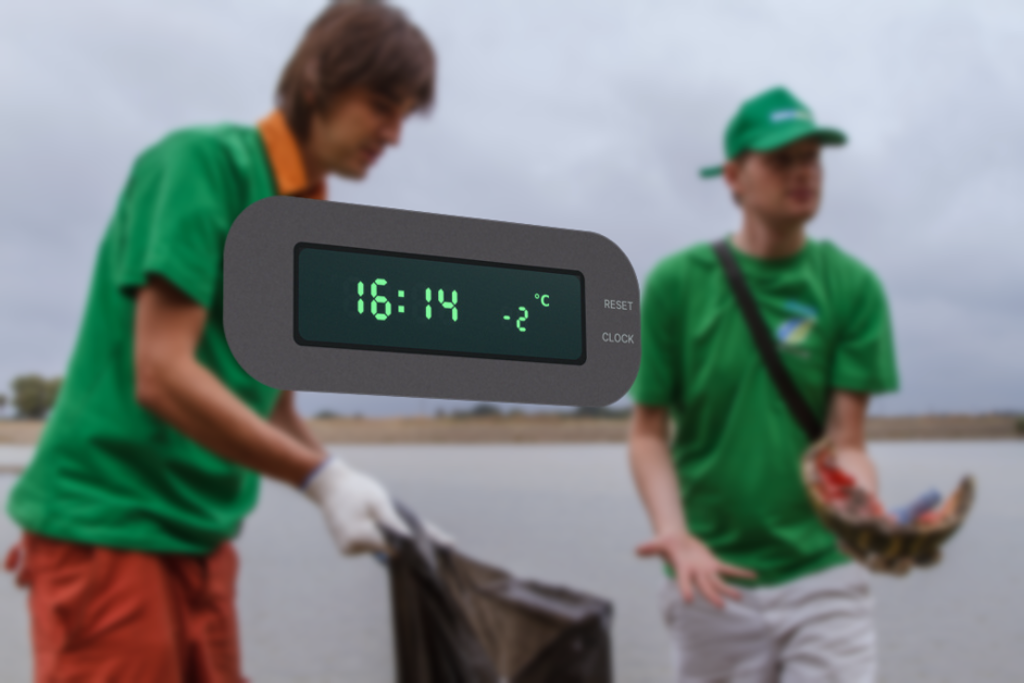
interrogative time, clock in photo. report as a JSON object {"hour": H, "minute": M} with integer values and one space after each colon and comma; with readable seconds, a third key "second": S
{"hour": 16, "minute": 14}
